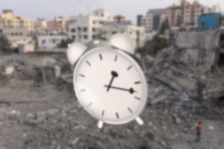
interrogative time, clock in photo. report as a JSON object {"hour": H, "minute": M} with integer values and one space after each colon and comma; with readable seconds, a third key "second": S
{"hour": 1, "minute": 18}
